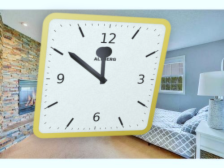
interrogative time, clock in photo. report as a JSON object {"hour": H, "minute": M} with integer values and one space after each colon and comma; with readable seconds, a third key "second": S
{"hour": 11, "minute": 51}
